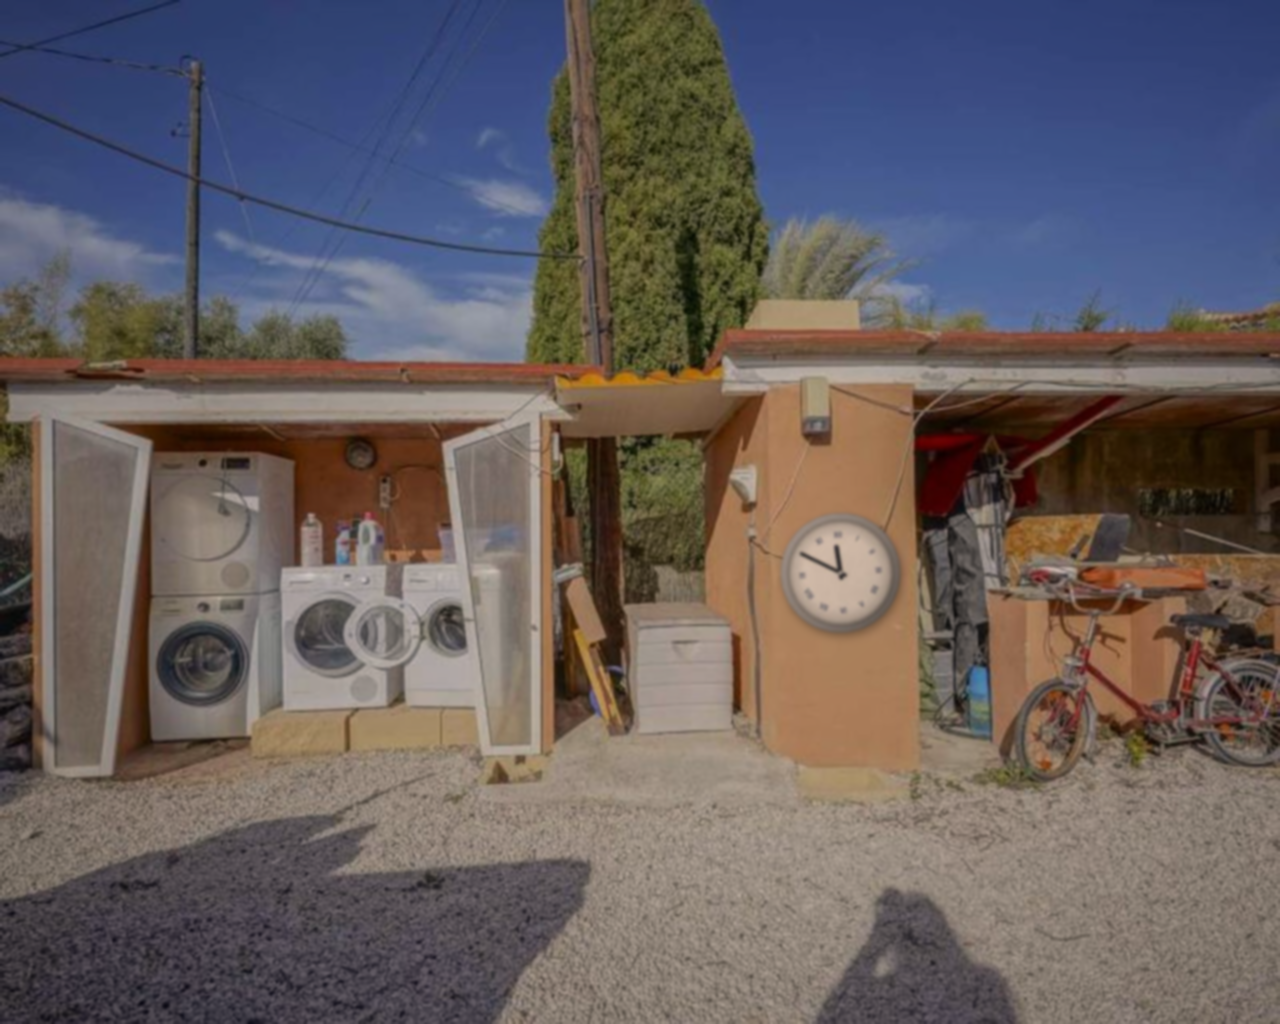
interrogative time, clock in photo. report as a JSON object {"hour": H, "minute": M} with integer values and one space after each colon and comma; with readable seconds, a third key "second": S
{"hour": 11, "minute": 50}
